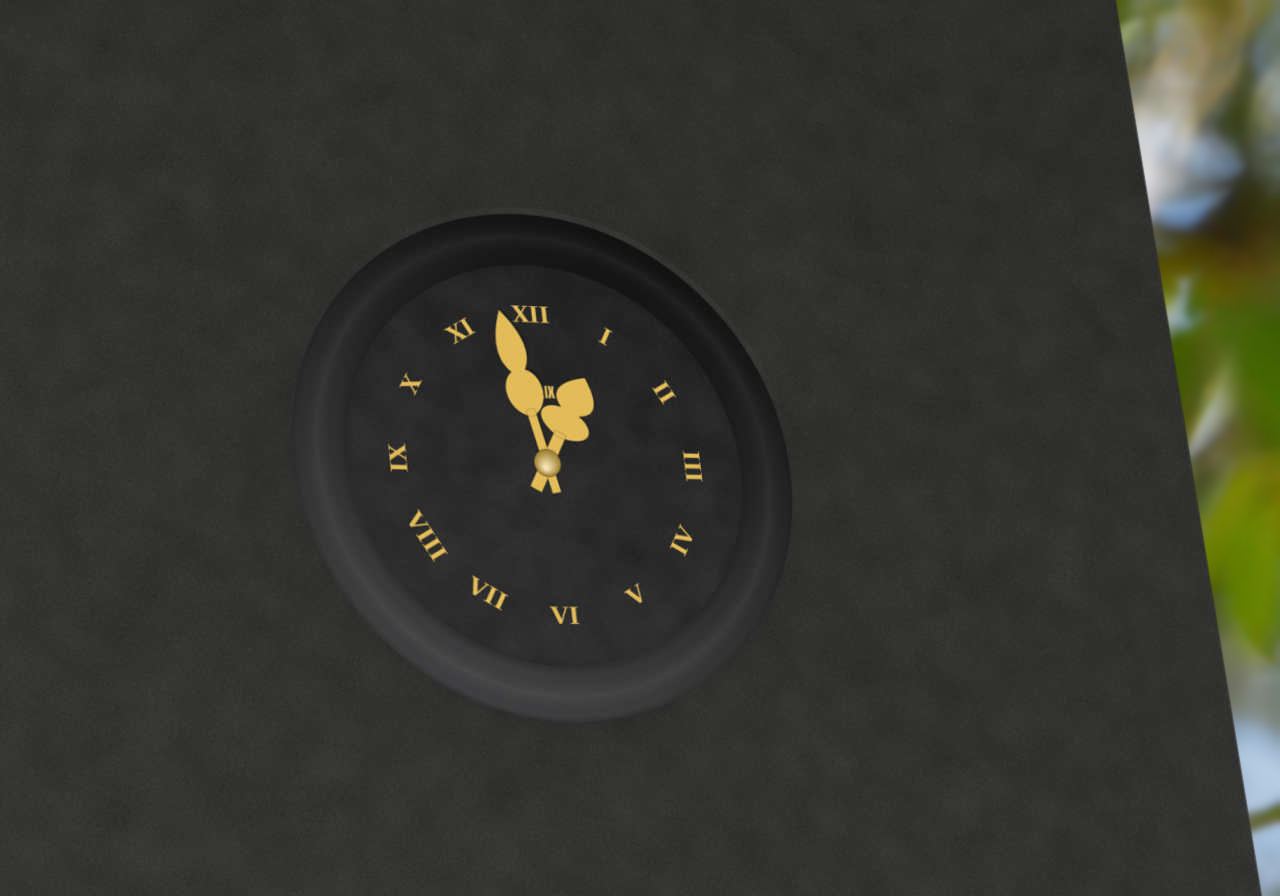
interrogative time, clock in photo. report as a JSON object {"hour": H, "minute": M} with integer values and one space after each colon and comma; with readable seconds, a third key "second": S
{"hour": 12, "minute": 58}
